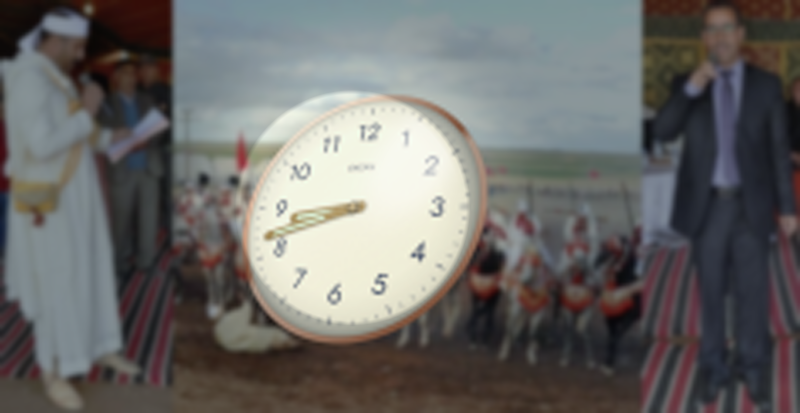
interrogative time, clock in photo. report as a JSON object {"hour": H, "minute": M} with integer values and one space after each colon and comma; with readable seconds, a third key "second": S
{"hour": 8, "minute": 42}
